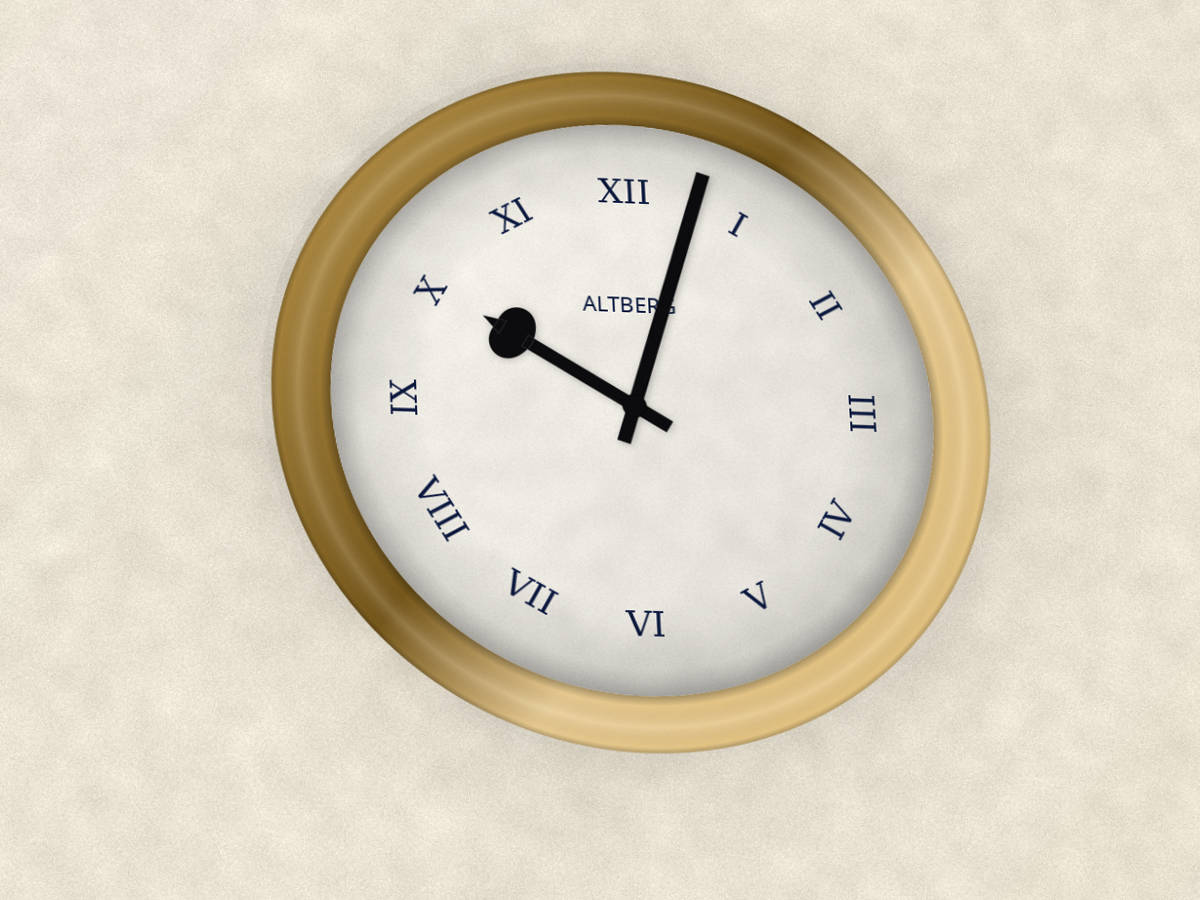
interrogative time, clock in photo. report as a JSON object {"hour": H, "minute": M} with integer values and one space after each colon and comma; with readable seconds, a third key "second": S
{"hour": 10, "minute": 3}
